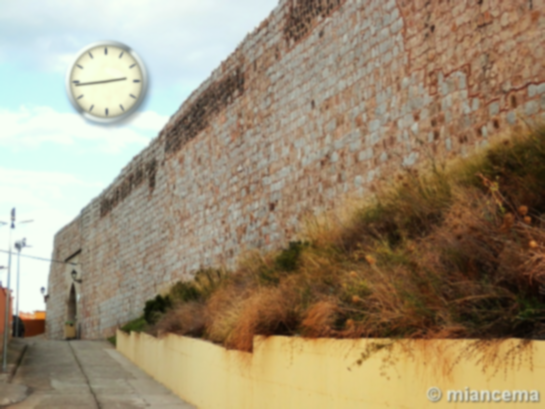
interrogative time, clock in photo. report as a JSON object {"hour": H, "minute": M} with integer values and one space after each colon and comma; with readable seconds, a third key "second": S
{"hour": 2, "minute": 44}
